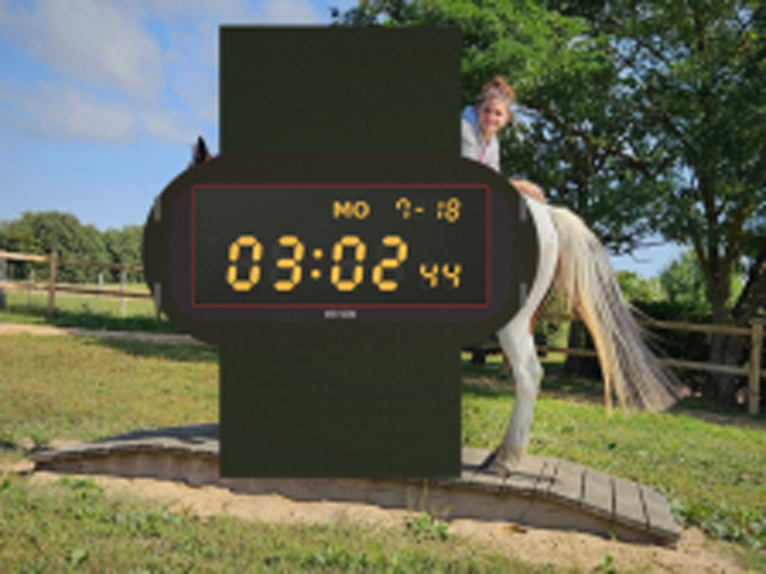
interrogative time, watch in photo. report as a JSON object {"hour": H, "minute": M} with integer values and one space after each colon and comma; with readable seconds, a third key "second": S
{"hour": 3, "minute": 2, "second": 44}
